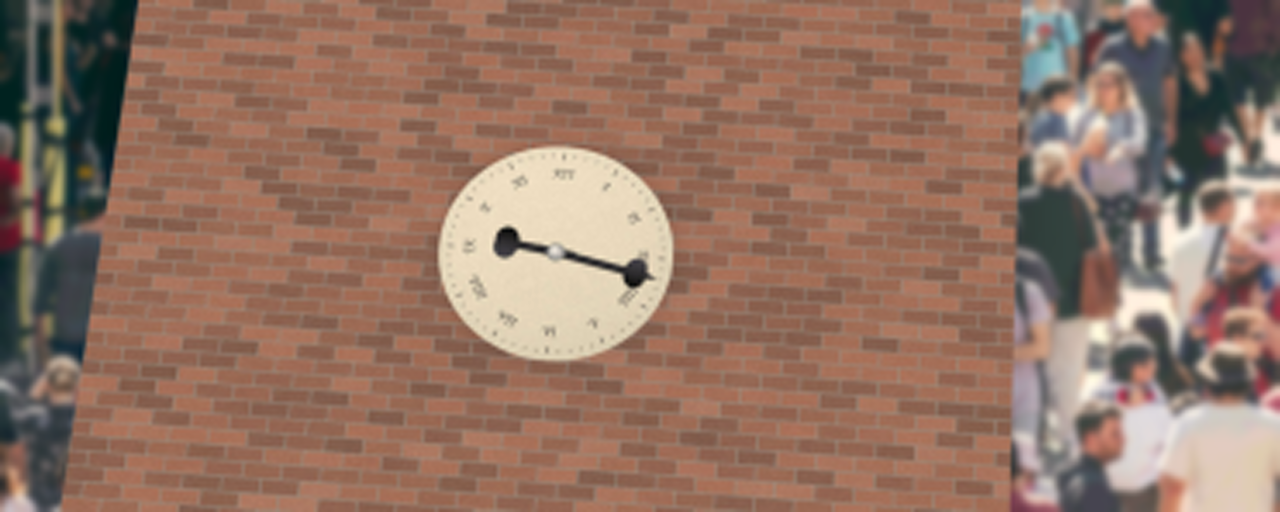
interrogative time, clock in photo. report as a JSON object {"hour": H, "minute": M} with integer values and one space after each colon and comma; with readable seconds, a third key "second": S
{"hour": 9, "minute": 17}
